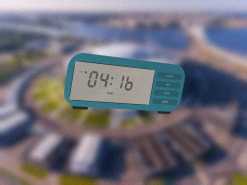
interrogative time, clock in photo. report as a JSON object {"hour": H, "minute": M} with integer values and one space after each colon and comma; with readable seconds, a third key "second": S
{"hour": 4, "minute": 16}
